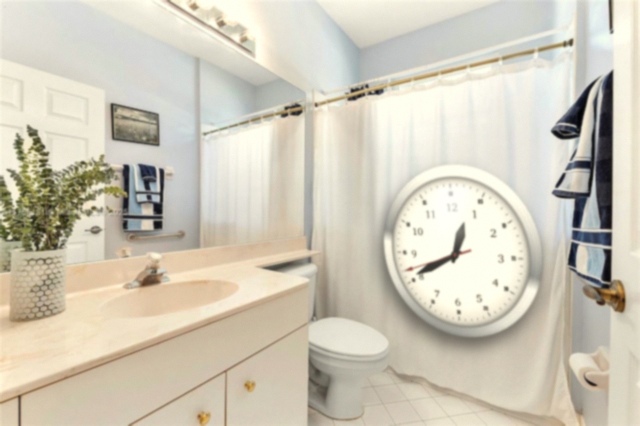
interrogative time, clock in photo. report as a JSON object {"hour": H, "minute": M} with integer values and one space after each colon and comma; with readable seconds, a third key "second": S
{"hour": 12, "minute": 40, "second": 42}
